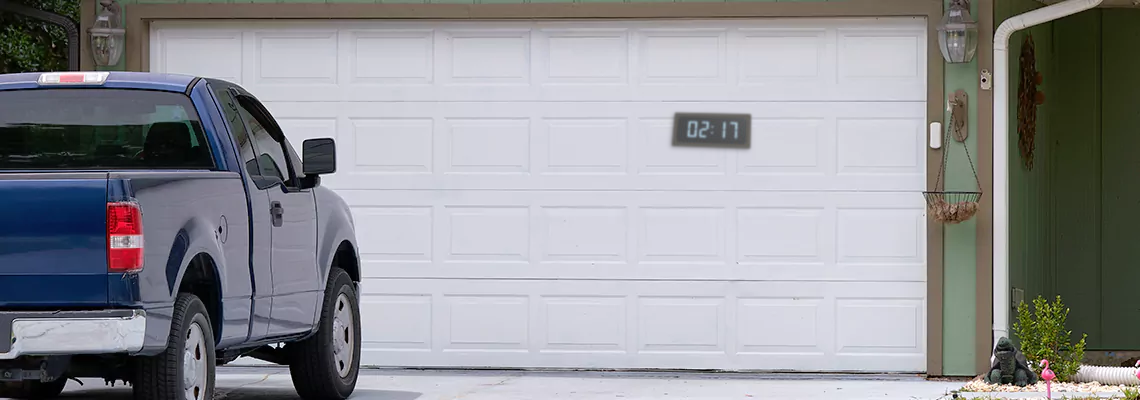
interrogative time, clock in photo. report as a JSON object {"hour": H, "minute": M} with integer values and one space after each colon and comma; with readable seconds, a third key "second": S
{"hour": 2, "minute": 17}
